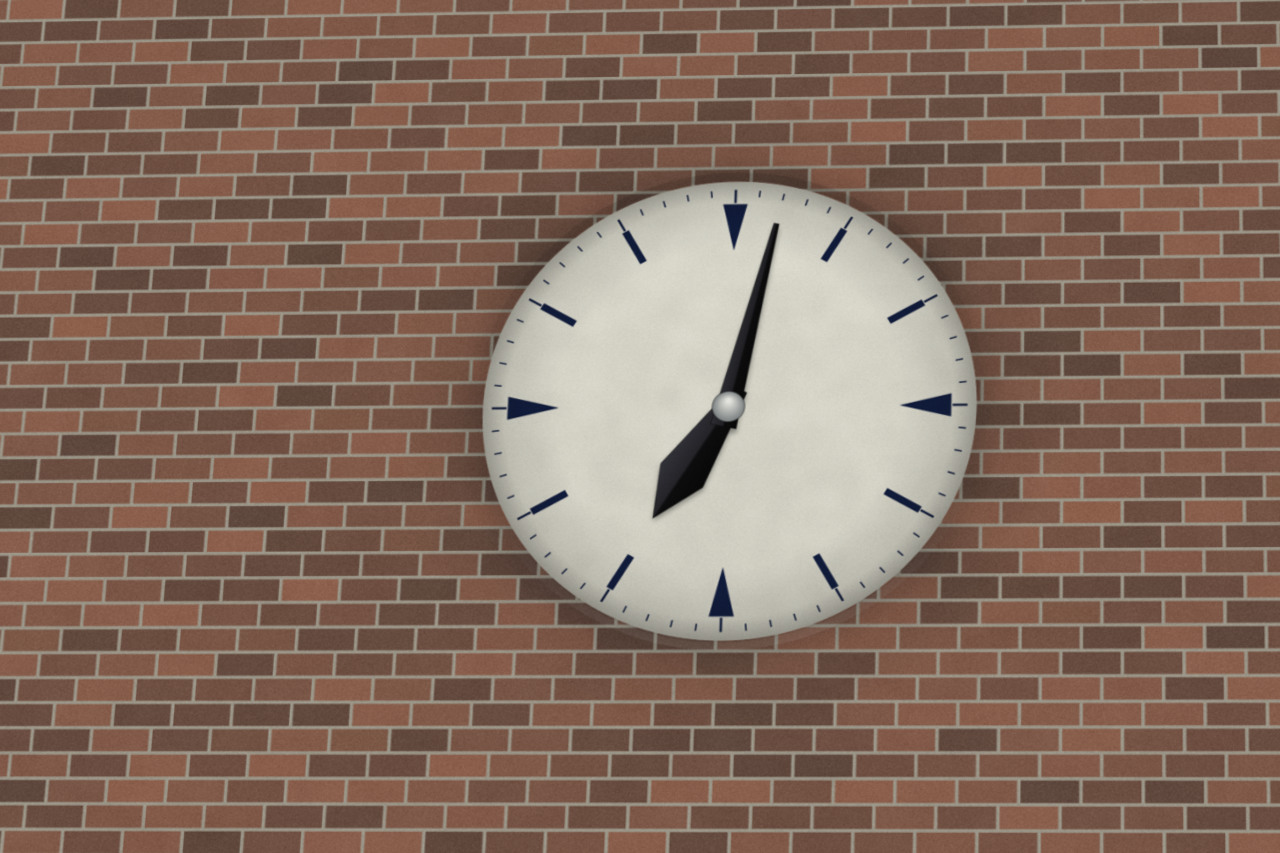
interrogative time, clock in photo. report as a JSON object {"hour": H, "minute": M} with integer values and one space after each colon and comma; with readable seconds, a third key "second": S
{"hour": 7, "minute": 2}
